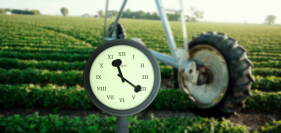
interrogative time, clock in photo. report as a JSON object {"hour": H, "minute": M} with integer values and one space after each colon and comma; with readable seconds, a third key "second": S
{"hour": 11, "minute": 21}
